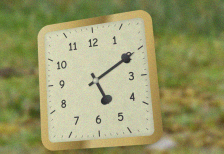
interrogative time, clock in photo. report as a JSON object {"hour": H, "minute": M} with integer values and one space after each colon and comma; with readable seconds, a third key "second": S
{"hour": 5, "minute": 10}
